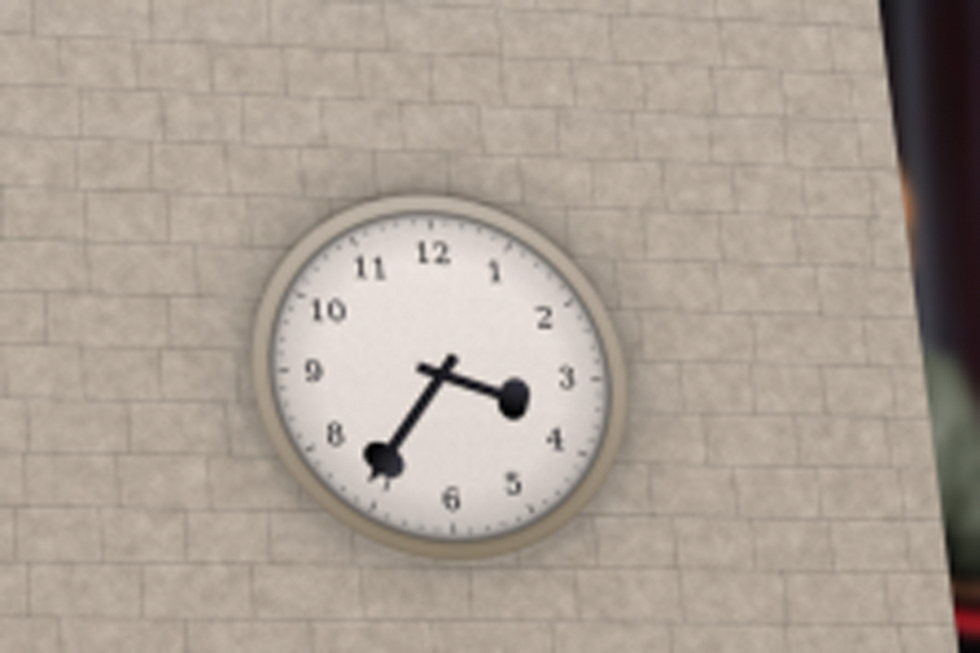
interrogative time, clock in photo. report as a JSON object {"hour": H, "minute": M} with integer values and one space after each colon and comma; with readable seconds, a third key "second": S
{"hour": 3, "minute": 36}
